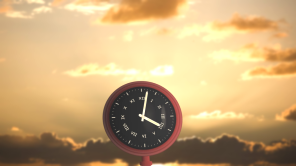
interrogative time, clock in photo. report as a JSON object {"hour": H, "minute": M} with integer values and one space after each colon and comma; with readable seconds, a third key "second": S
{"hour": 4, "minute": 2}
